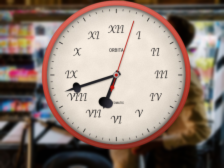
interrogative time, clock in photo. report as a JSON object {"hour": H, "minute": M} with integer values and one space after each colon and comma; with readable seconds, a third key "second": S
{"hour": 6, "minute": 42, "second": 3}
